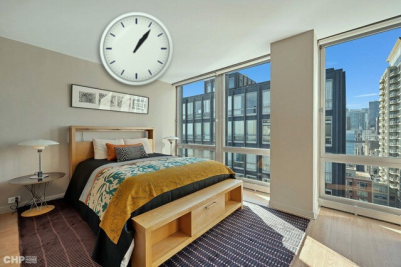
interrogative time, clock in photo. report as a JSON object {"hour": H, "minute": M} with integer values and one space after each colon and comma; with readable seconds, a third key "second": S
{"hour": 1, "minute": 6}
